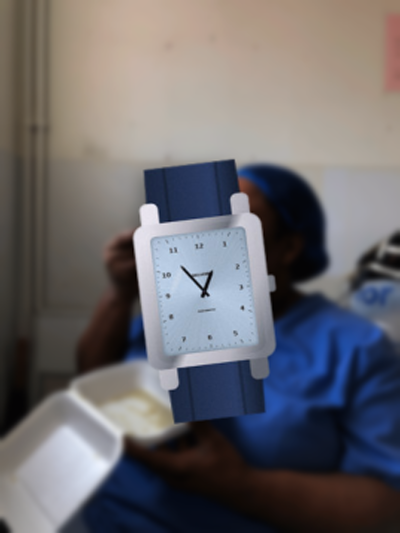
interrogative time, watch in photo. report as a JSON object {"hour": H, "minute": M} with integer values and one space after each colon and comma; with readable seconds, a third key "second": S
{"hour": 12, "minute": 54}
